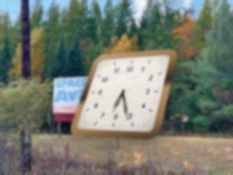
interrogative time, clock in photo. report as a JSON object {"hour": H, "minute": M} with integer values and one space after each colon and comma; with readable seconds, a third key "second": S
{"hour": 6, "minute": 26}
